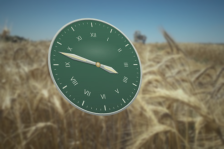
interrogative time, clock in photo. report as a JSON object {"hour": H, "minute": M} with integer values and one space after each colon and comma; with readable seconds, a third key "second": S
{"hour": 3, "minute": 48}
